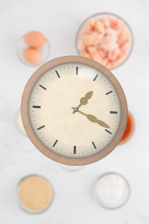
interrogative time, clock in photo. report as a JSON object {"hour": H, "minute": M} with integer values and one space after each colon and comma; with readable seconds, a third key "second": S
{"hour": 1, "minute": 19}
